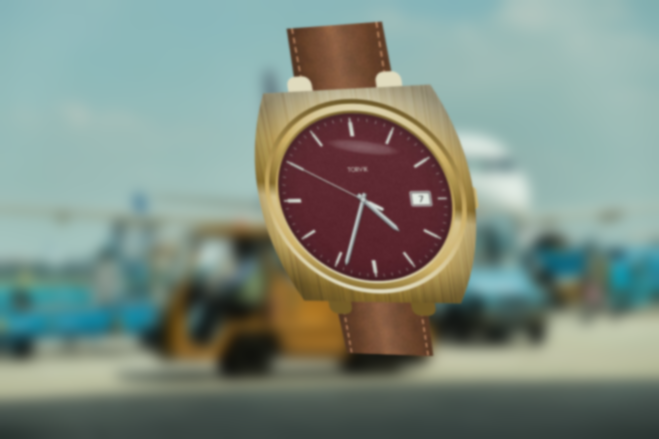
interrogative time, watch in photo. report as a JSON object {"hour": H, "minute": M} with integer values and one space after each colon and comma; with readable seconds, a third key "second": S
{"hour": 4, "minute": 33, "second": 50}
